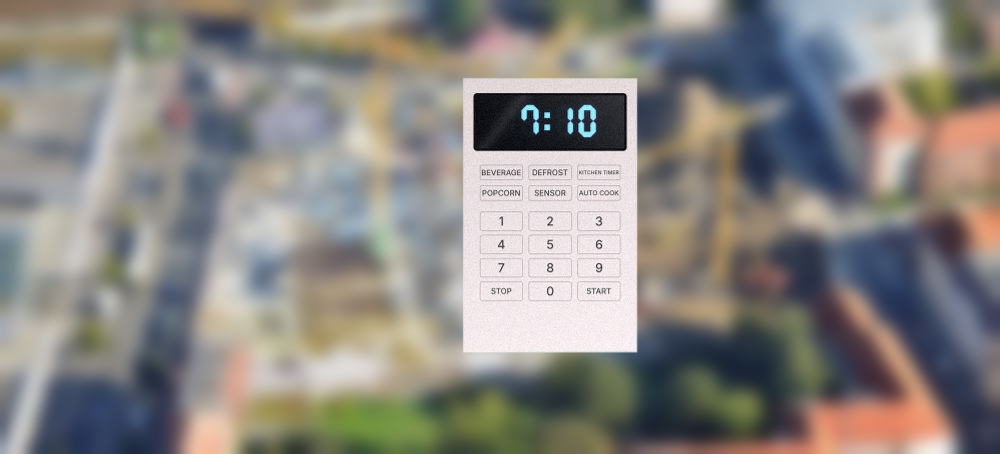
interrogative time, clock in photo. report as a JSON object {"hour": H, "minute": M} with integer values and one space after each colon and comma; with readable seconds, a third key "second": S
{"hour": 7, "minute": 10}
